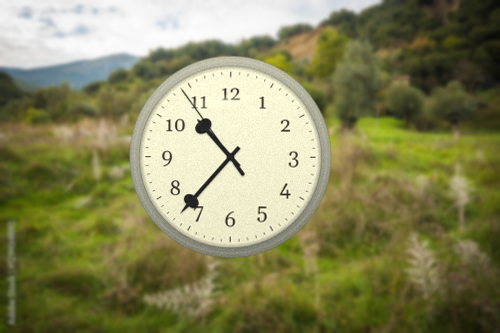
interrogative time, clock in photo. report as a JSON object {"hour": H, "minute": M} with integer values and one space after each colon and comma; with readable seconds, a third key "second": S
{"hour": 10, "minute": 36, "second": 54}
